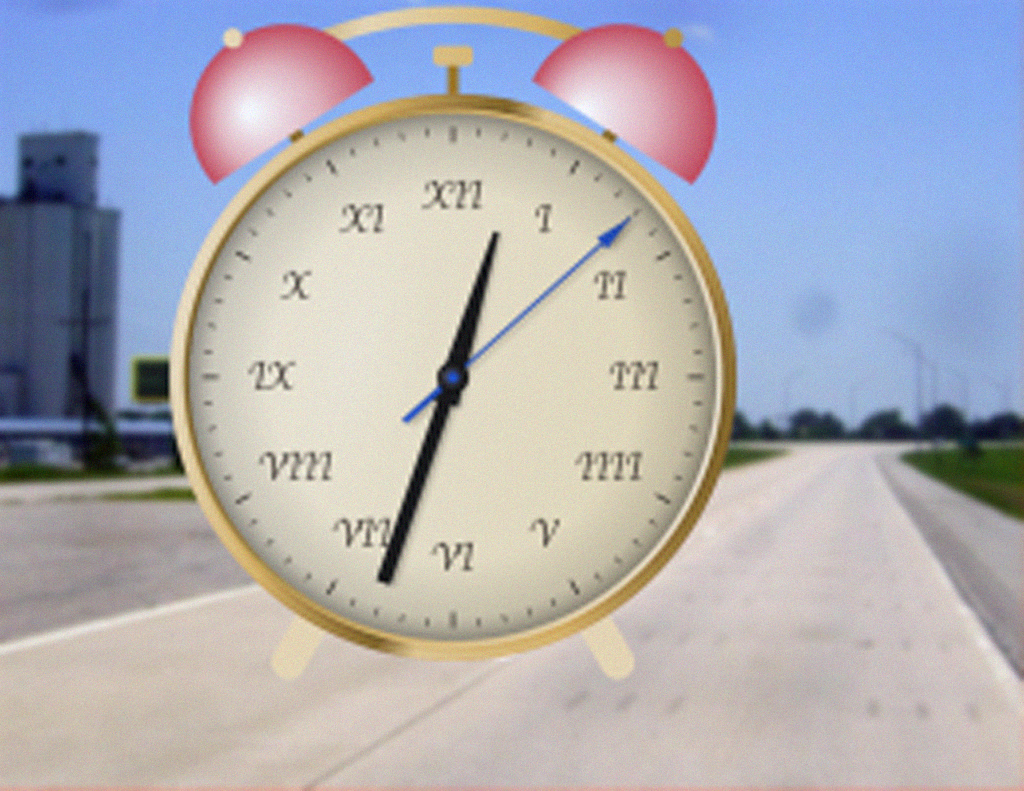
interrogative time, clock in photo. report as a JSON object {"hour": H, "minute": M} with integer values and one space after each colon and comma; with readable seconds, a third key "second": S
{"hour": 12, "minute": 33, "second": 8}
